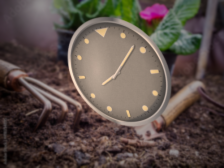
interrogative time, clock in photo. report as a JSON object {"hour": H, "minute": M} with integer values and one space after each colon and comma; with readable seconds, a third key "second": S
{"hour": 8, "minute": 8}
